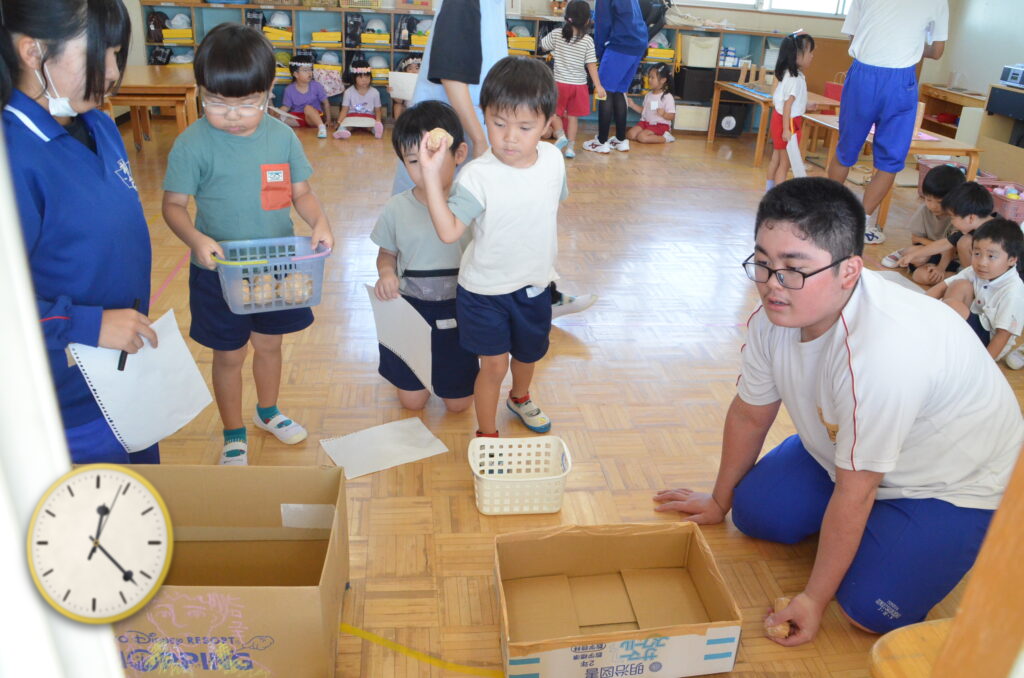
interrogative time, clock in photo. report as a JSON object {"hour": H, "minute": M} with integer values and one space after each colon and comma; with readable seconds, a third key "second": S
{"hour": 12, "minute": 22, "second": 4}
